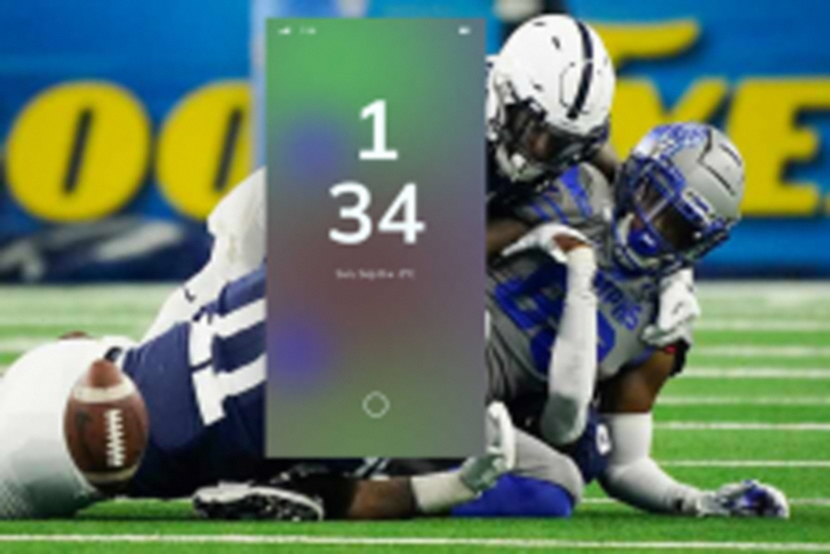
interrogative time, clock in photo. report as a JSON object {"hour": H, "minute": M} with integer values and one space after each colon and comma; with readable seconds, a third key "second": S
{"hour": 1, "minute": 34}
